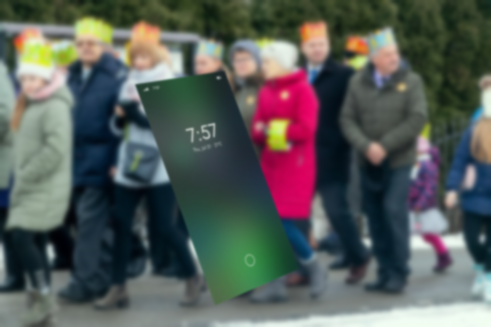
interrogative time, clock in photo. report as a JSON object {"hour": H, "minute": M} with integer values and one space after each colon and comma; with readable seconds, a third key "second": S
{"hour": 7, "minute": 57}
